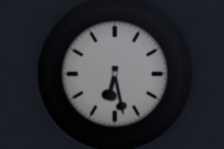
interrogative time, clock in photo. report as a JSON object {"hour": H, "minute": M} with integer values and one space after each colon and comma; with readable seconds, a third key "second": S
{"hour": 6, "minute": 28}
